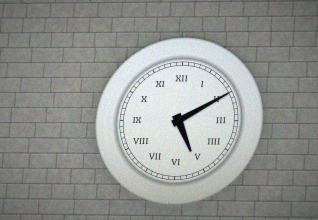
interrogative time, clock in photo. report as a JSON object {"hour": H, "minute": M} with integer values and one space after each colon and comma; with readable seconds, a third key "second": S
{"hour": 5, "minute": 10}
